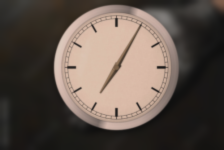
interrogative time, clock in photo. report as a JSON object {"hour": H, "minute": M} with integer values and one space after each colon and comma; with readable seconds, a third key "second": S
{"hour": 7, "minute": 5}
